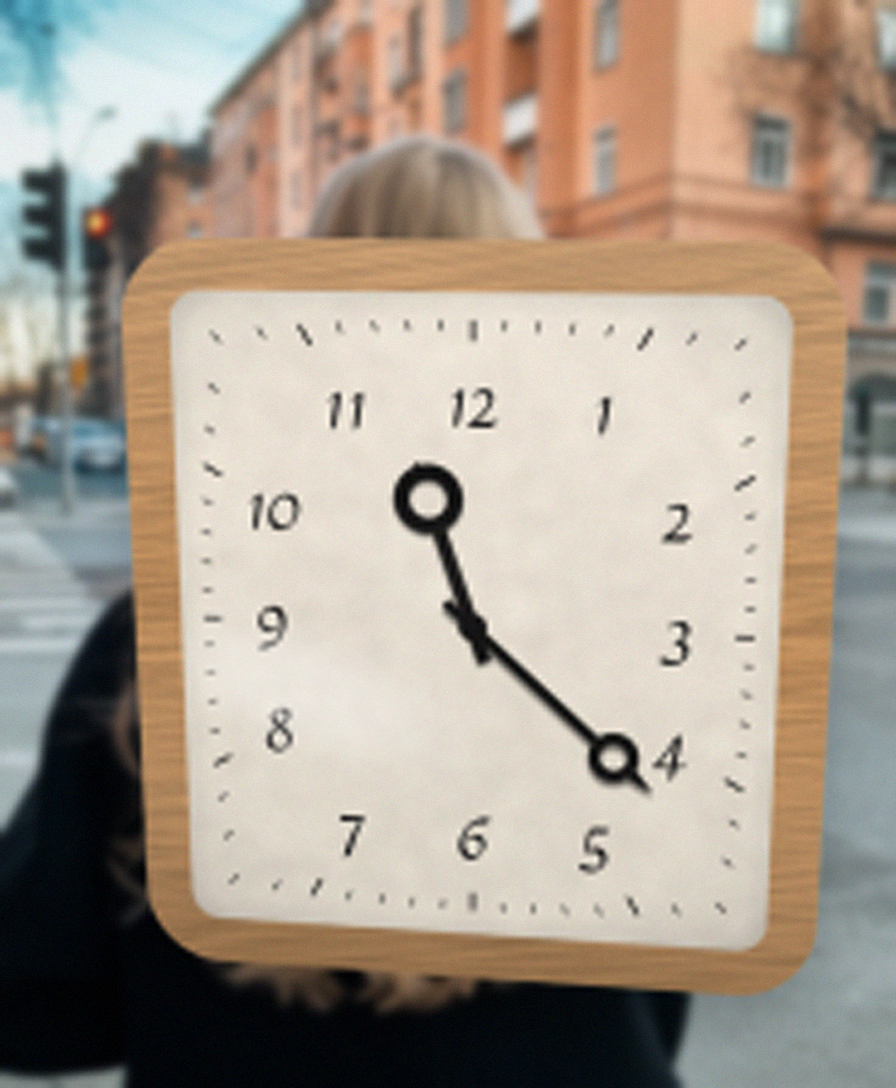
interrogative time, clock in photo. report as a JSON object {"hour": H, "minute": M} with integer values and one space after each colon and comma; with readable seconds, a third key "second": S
{"hour": 11, "minute": 22}
